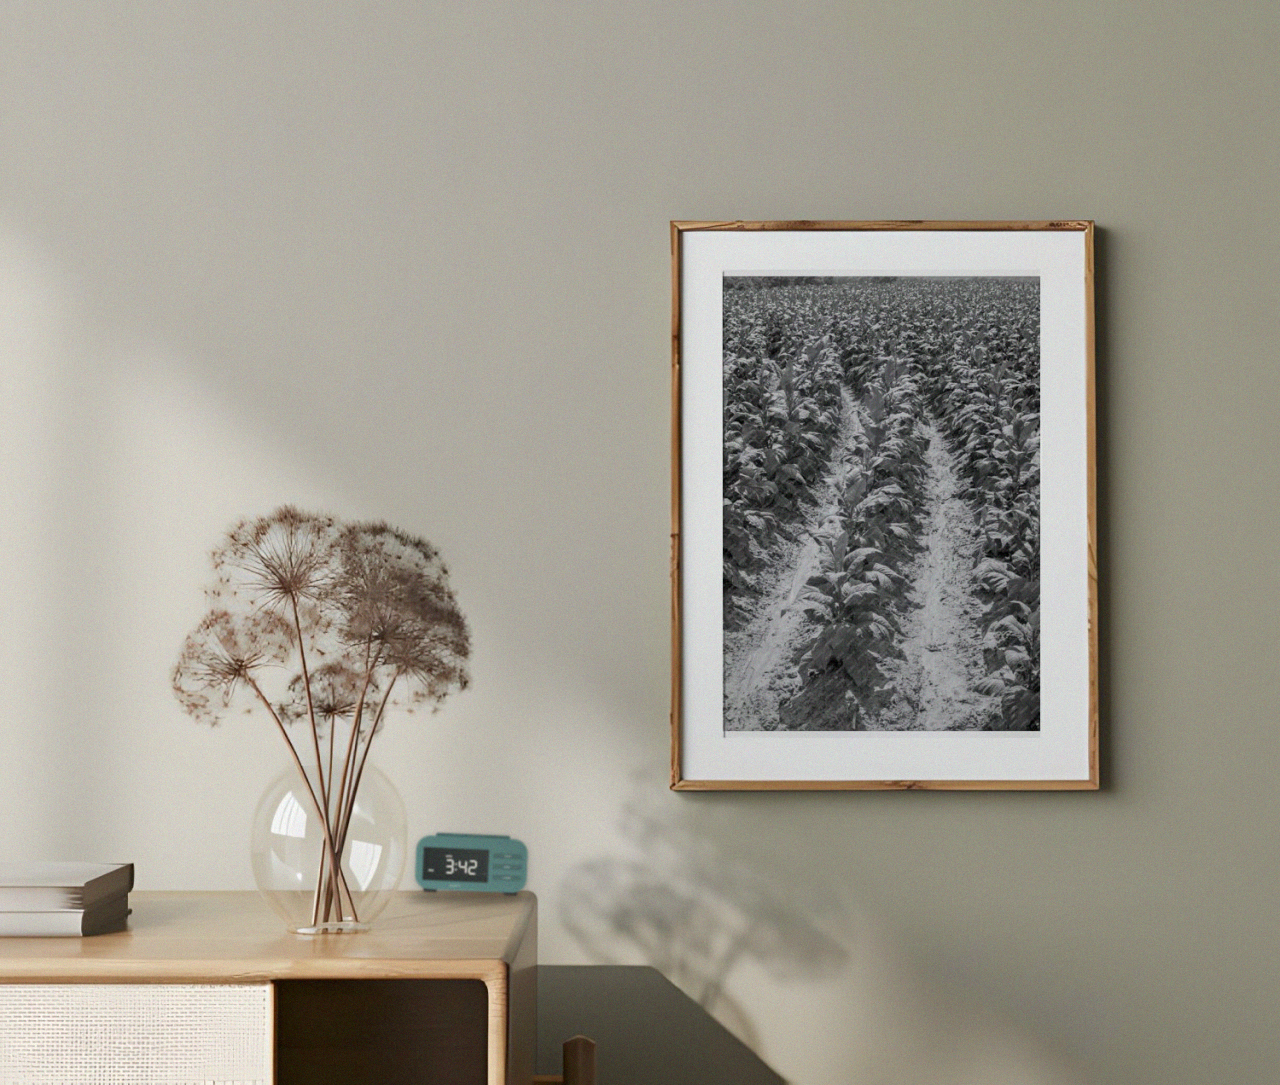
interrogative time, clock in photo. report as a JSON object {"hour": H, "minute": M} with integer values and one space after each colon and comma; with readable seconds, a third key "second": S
{"hour": 3, "minute": 42}
